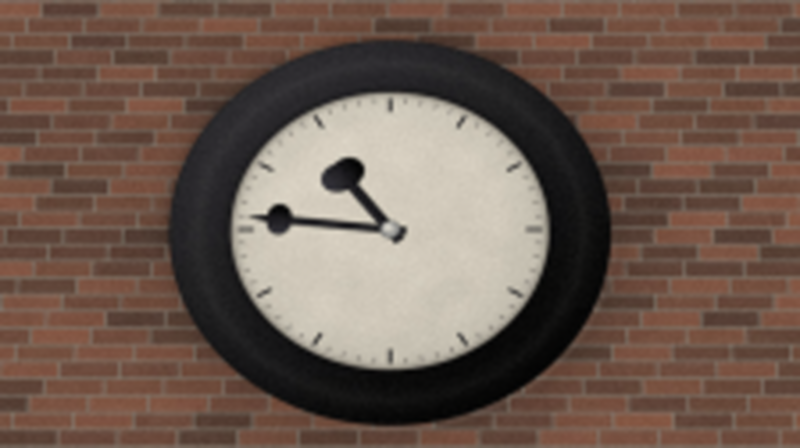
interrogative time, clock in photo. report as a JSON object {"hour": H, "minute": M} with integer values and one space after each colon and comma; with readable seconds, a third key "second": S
{"hour": 10, "minute": 46}
